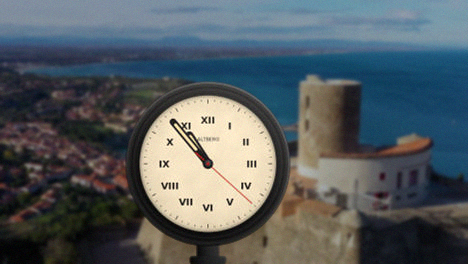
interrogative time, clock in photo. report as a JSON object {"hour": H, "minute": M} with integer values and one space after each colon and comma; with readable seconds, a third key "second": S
{"hour": 10, "minute": 53, "second": 22}
